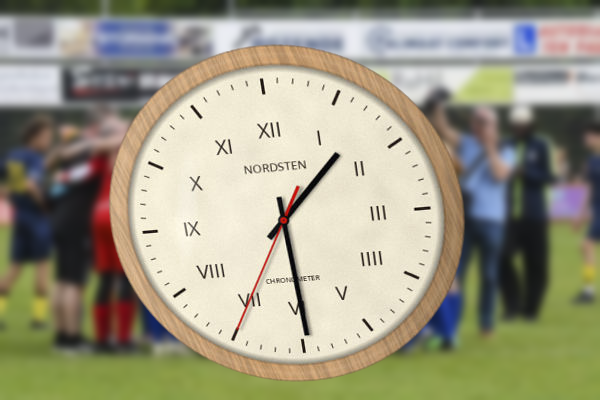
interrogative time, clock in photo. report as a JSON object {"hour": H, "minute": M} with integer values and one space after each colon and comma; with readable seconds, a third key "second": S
{"hour": 1, "minute": 29, "second": 35}
